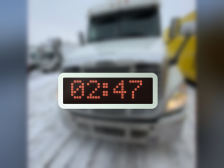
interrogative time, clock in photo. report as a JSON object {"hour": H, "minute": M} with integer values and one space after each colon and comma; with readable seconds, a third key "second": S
{"hour": 2, "minute": 47}
